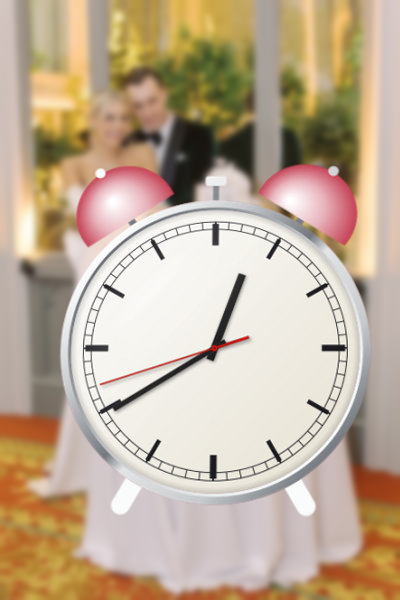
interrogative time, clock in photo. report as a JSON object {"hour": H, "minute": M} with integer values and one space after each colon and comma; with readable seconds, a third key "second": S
{"hour": 12, "minute": 39, "second": 42}
